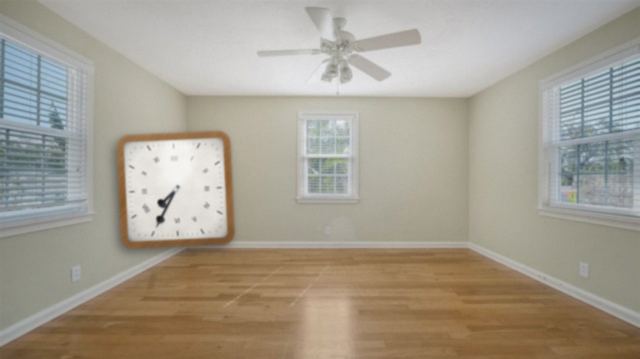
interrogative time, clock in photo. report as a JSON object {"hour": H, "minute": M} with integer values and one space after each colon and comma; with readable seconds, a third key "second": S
{"hour": 7, "minute": 35}
